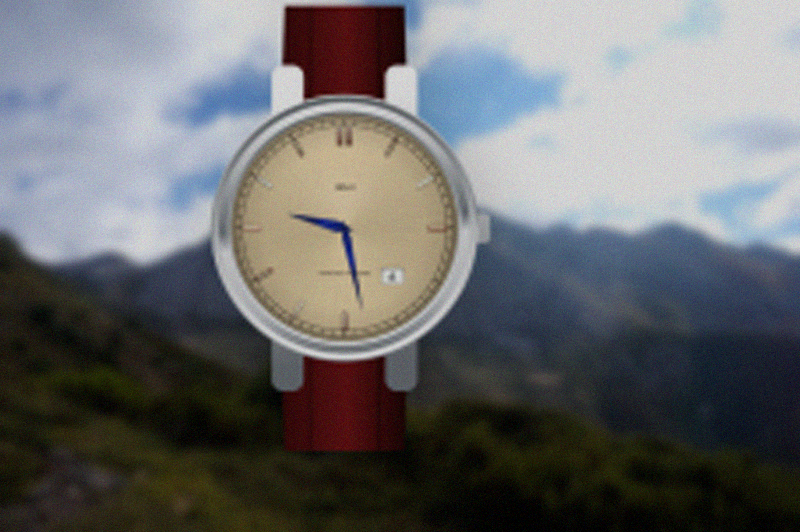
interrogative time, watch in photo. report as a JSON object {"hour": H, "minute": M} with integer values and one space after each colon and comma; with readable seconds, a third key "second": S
{"hour": 9, "minute": 28}
